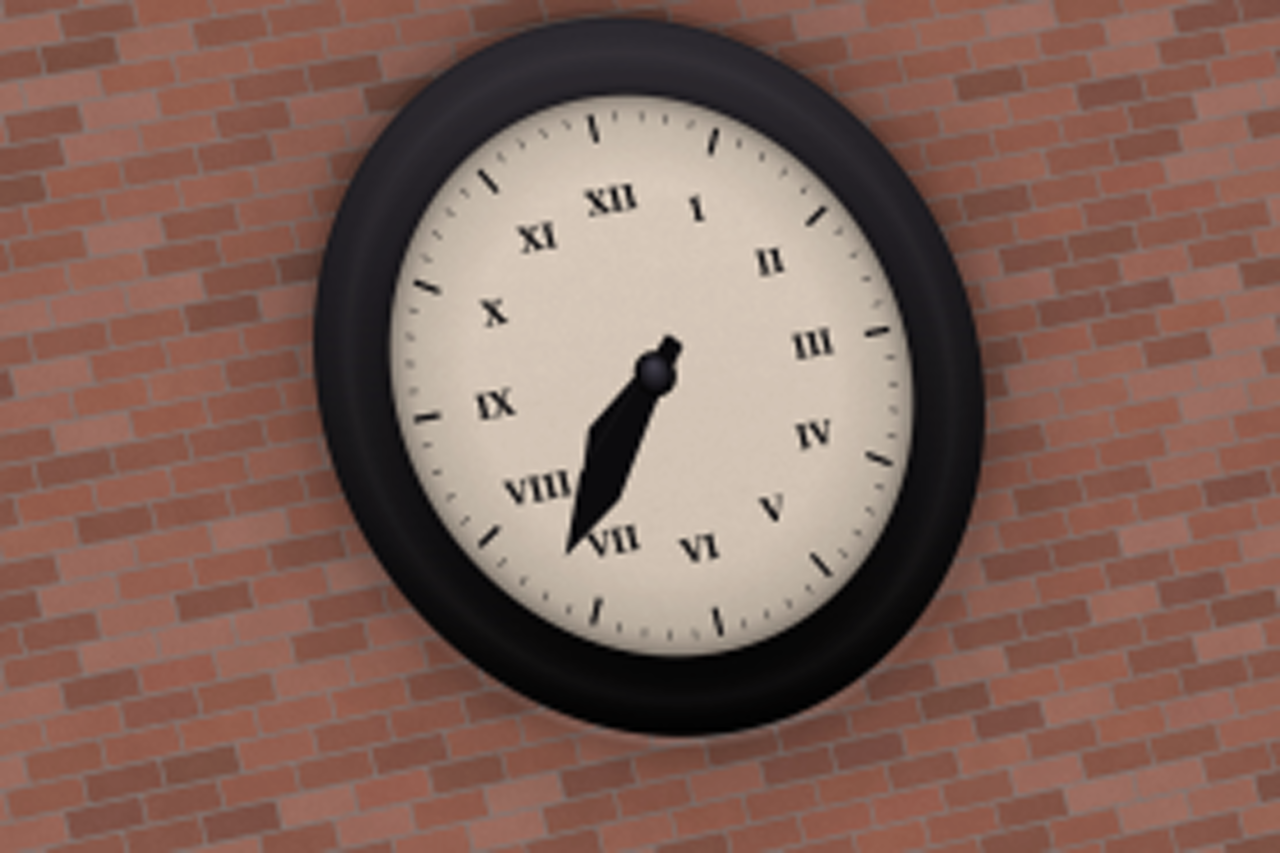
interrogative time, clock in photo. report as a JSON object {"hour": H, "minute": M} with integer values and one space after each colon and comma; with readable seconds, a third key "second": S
{"hour": 7, "minute": 37}
